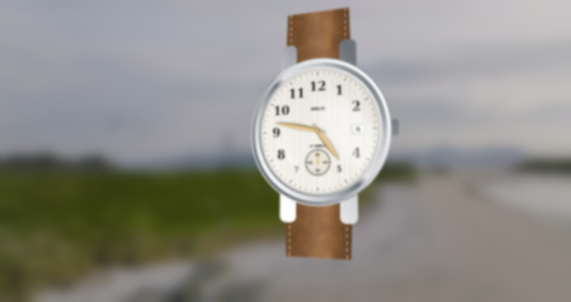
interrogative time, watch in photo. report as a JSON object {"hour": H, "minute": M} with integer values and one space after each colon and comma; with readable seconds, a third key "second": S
{"hour": 4, "minute": 47}
